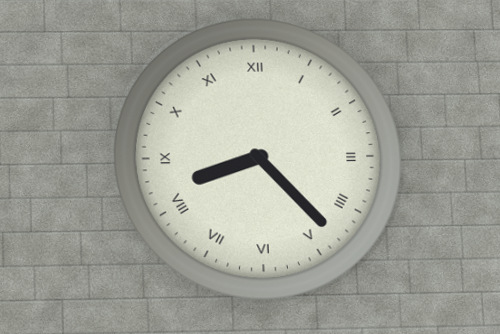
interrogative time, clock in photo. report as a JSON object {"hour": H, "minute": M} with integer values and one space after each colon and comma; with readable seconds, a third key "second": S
{"hour": 8, "minute": 23}
